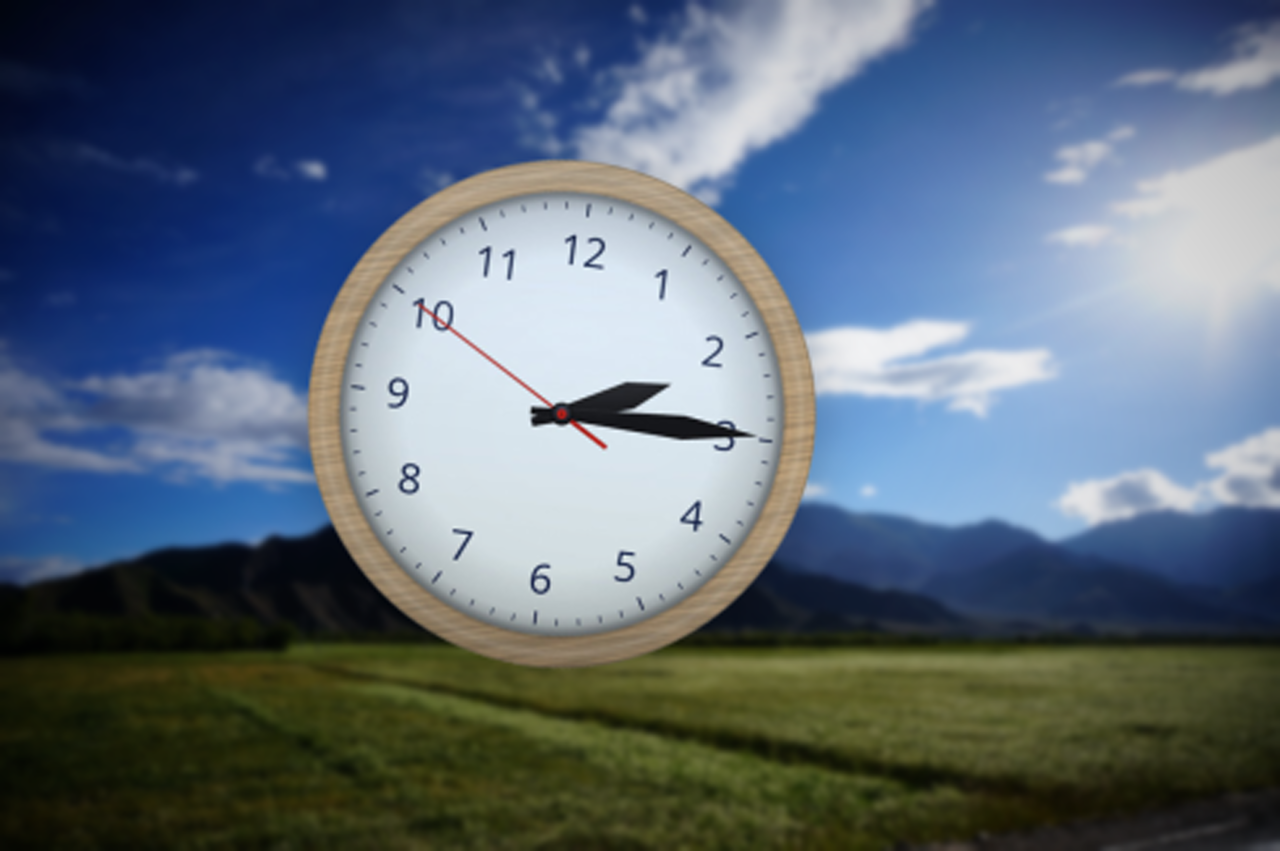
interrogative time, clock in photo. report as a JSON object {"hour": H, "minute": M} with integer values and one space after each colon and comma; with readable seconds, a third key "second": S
{"hour": 2, "minute": 14, "second": 50}
